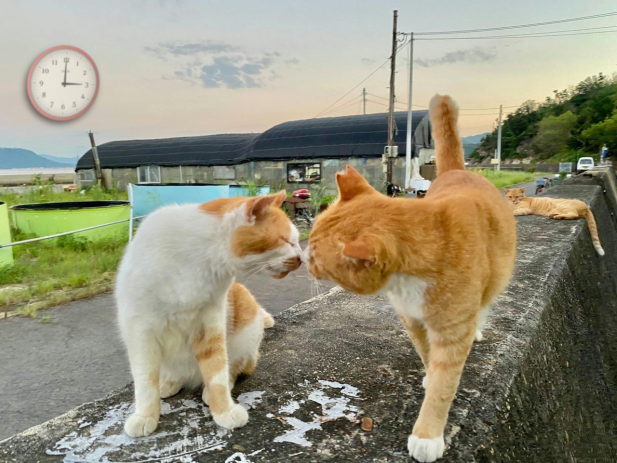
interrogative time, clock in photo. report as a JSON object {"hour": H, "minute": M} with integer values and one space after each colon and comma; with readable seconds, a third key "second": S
{"hour": 3, "minute": 0}
